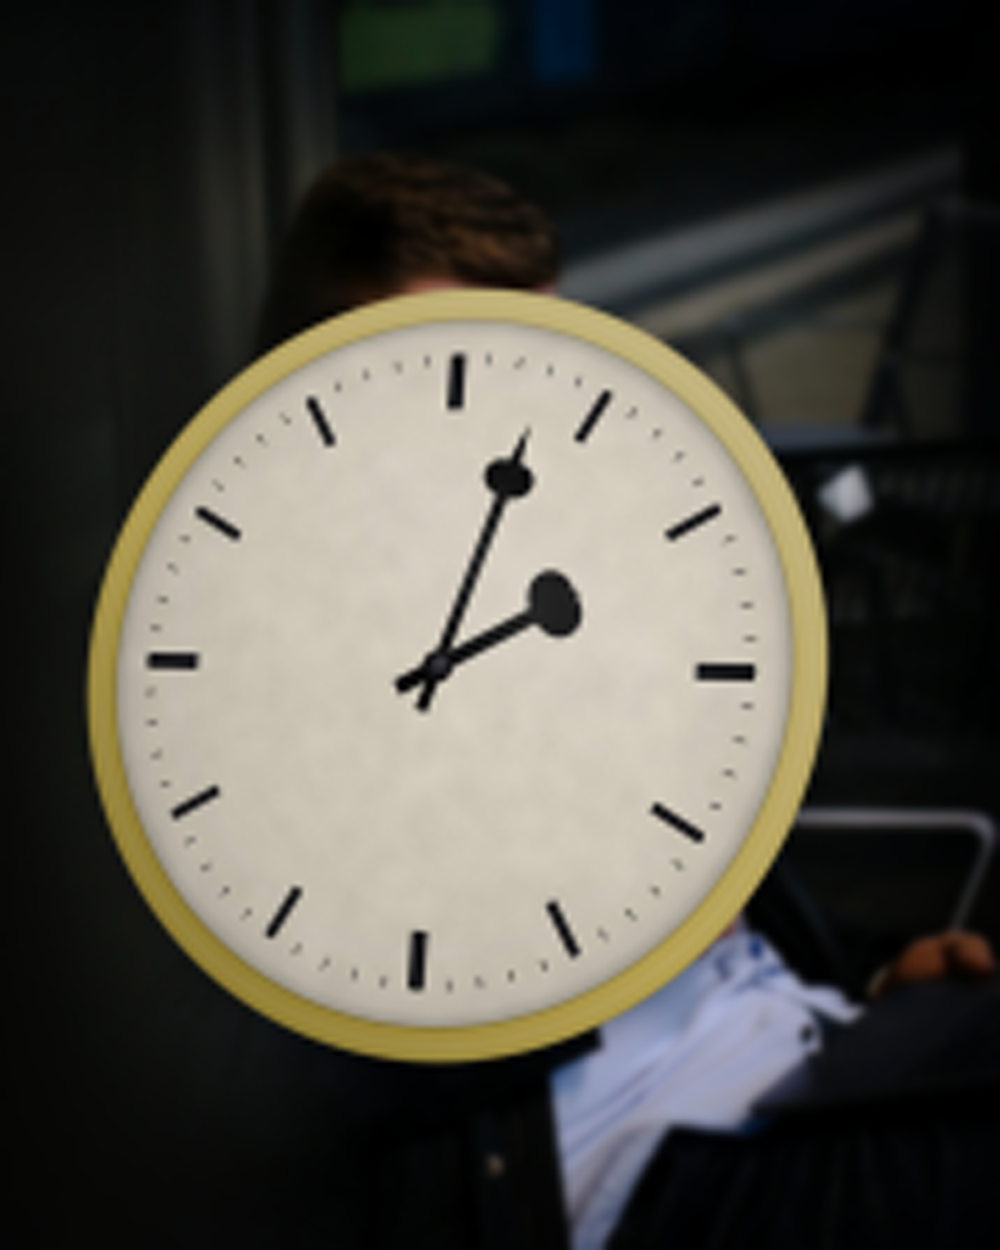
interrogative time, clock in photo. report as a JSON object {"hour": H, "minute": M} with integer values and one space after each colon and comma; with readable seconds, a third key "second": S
{"hour": 2, "minute": 3}
